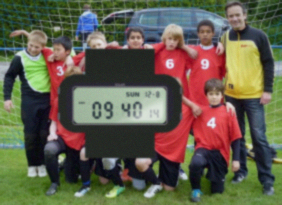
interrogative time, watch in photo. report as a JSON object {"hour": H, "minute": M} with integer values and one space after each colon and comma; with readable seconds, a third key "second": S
{"hour": 9, "minute": 40, "second": 14}
